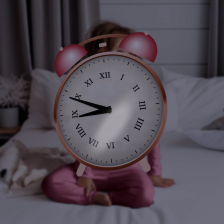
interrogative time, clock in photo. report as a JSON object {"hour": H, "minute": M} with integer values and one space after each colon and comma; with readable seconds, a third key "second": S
{"hour": 8, "minute": 49}
